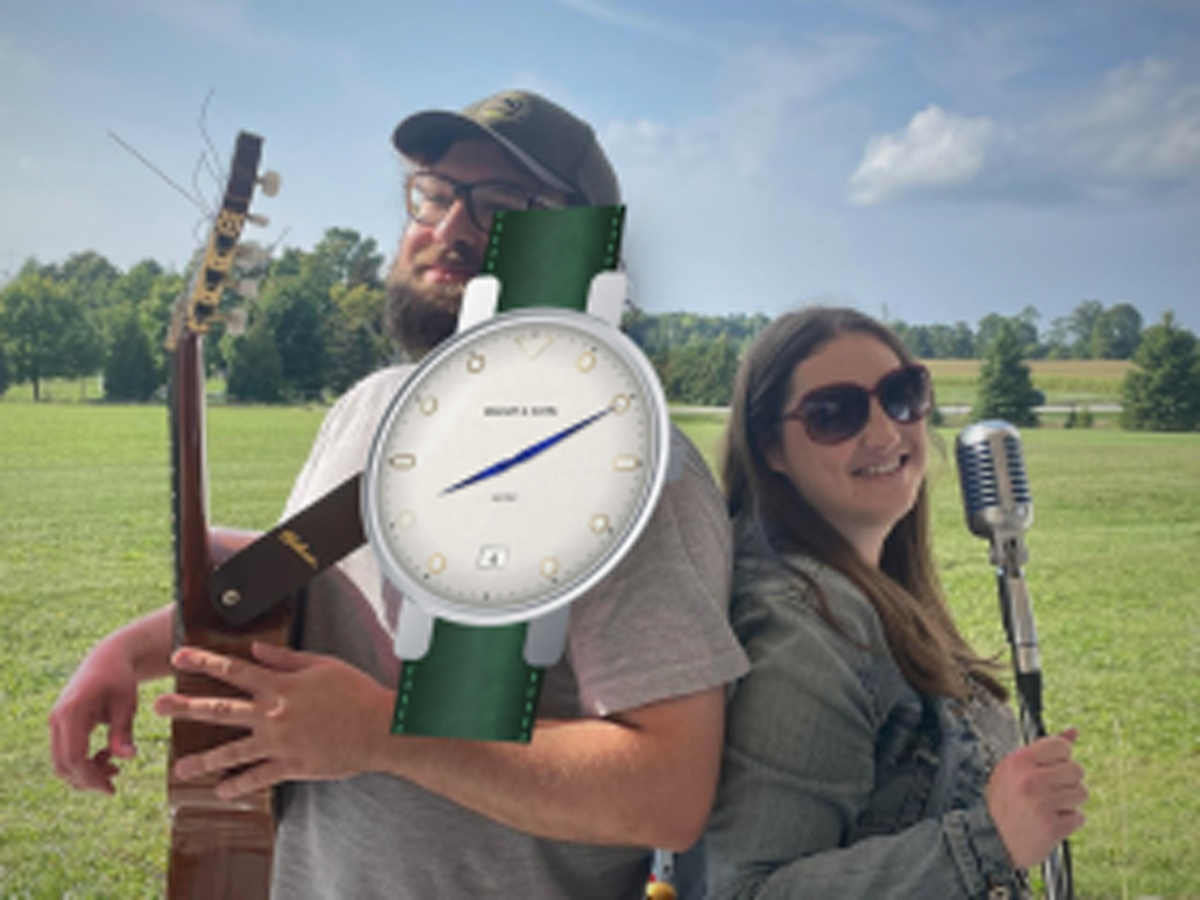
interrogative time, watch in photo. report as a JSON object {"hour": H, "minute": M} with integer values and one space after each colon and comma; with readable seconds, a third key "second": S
{"hour": 8, "minute": 10}
